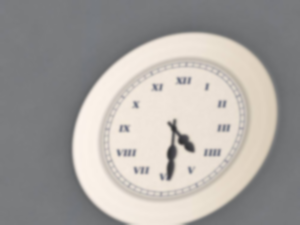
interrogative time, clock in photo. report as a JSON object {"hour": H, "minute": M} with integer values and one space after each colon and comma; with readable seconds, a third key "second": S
{"hour": 4, "minute": 29}
